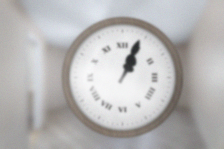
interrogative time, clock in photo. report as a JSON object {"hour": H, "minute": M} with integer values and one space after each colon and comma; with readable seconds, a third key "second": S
{"hour": 1, "minute": 4}
